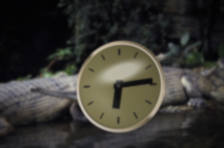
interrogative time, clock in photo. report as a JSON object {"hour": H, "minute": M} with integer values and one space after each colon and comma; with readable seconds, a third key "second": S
{"hour": 6, "minute": 14}
